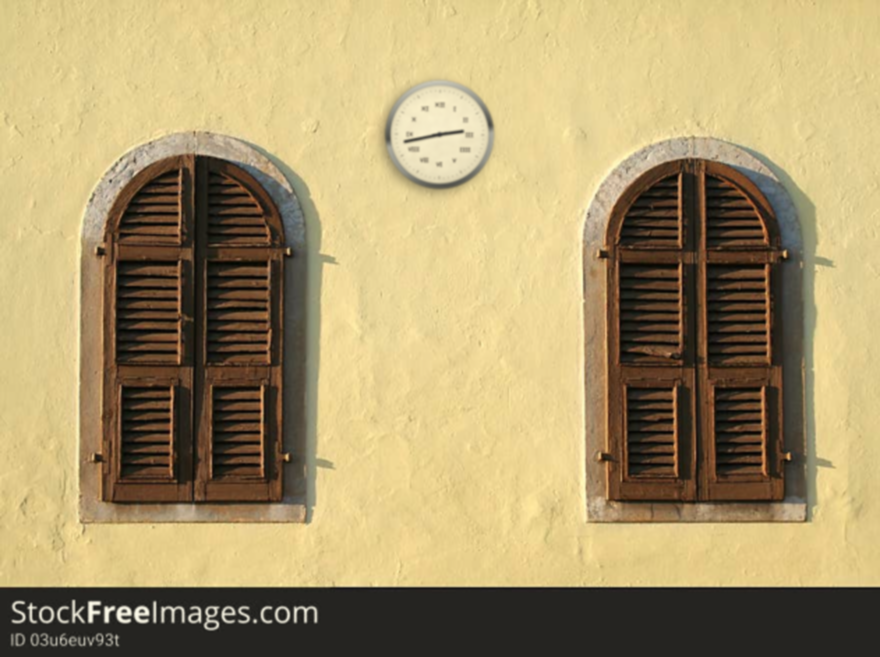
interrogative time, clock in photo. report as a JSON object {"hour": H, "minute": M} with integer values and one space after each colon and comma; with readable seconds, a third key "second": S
{"hour": 2, "minute": 43}
